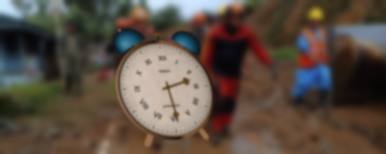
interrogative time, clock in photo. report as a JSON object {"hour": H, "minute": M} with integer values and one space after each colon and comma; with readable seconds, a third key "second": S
{"hour": 2, "minute": 29}
